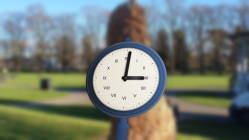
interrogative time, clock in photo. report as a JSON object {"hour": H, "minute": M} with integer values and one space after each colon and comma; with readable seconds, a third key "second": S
{"hour": 3, "minute": 1}
